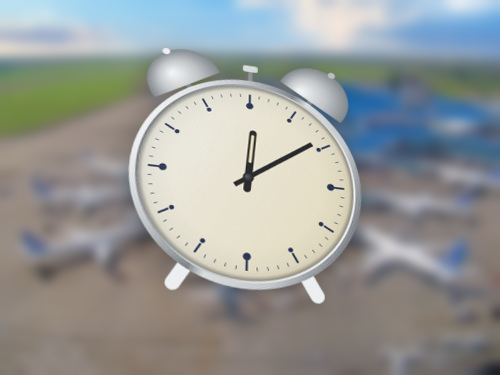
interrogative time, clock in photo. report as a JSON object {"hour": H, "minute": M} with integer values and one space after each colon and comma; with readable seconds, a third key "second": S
{"hour": 12, "minute": 9}
